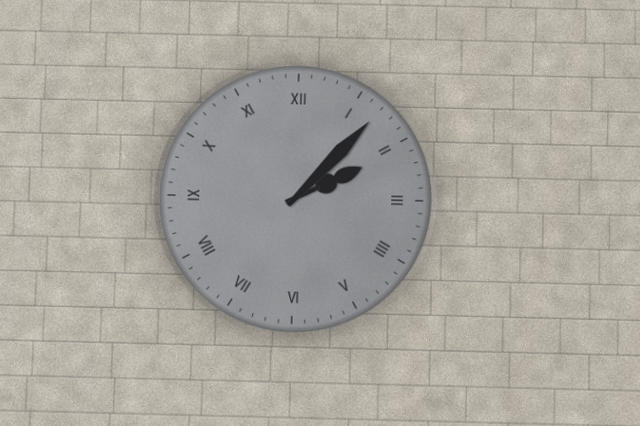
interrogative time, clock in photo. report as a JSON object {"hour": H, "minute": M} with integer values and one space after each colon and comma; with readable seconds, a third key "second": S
{"hour": 2, "minute": 7}
